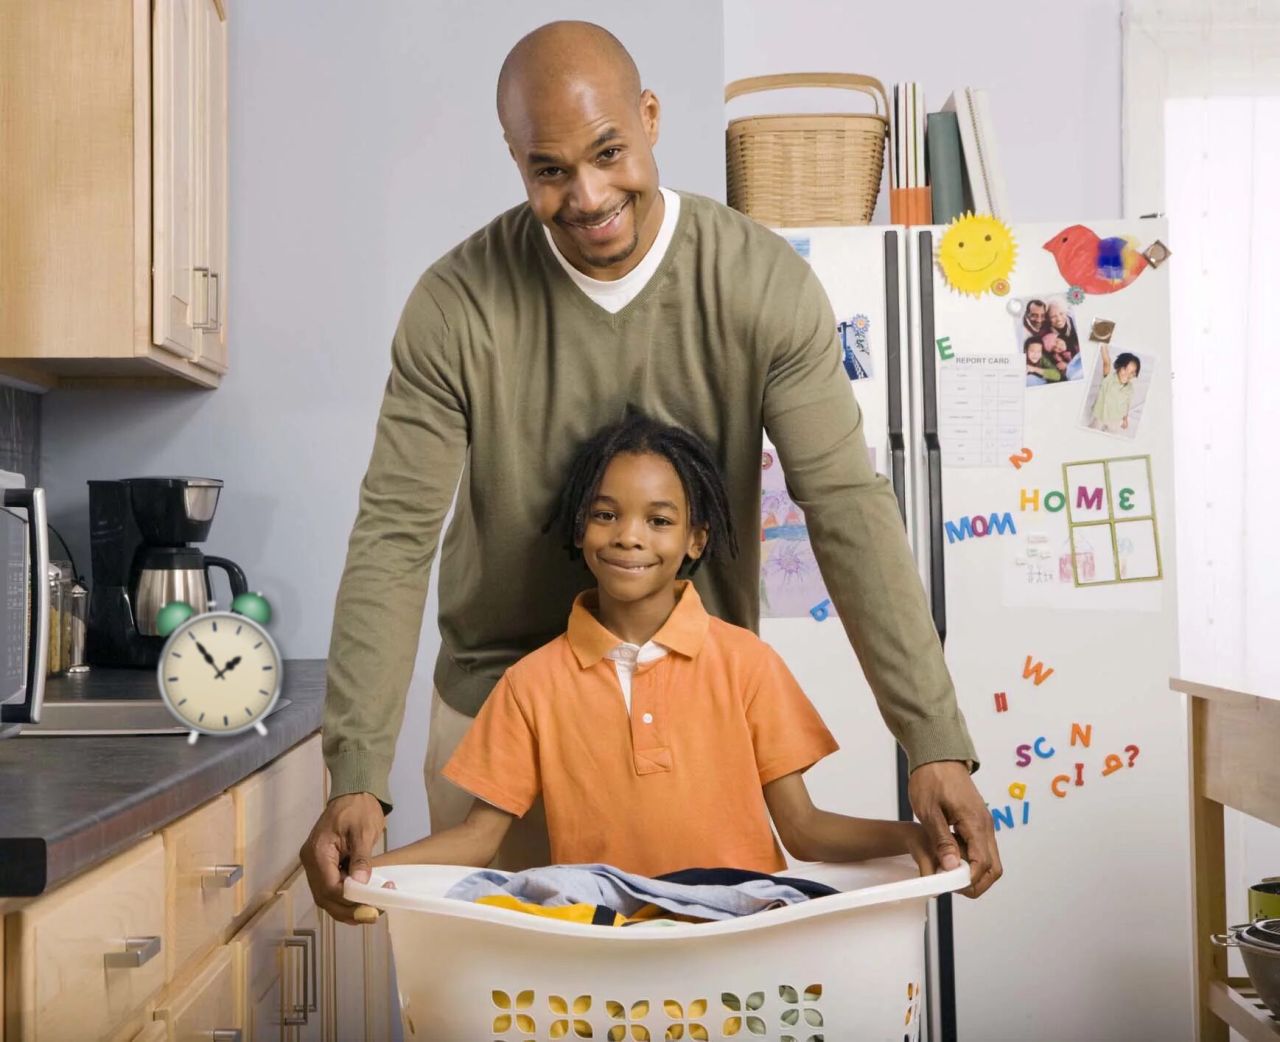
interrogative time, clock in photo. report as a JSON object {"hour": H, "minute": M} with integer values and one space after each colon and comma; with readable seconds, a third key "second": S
{"hour": 1, "minute": 55}
